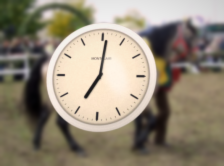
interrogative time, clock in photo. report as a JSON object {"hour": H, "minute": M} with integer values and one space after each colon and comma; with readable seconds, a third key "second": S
{"hour": 7, "minute": 1}
